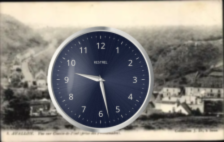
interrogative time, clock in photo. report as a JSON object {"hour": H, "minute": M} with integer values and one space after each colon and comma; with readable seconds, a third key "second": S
{"hour": 9, "minute": 28}
